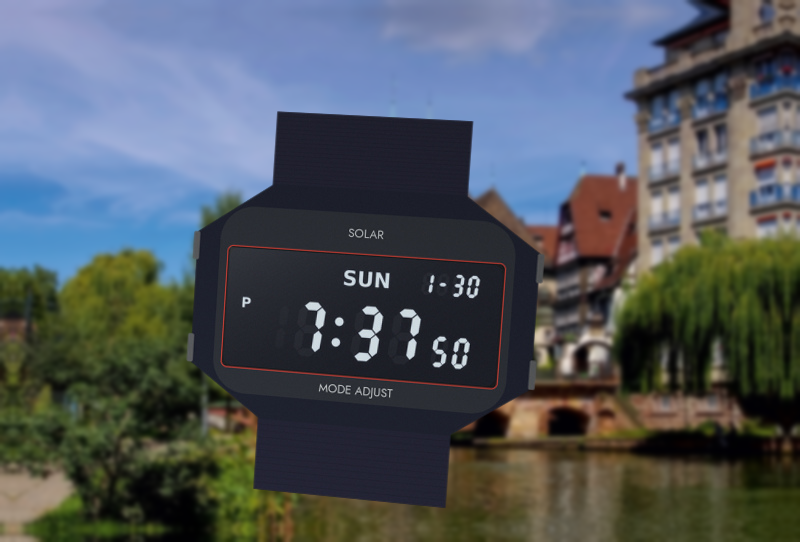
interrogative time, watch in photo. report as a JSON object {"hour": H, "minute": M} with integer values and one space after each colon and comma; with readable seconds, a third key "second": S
{"hour": 7, "minute": 37, "second": 50}
